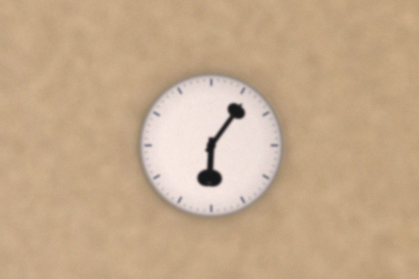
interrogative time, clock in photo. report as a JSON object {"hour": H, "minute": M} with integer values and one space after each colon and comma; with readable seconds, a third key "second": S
{"hour": 6, "minute": 6}
